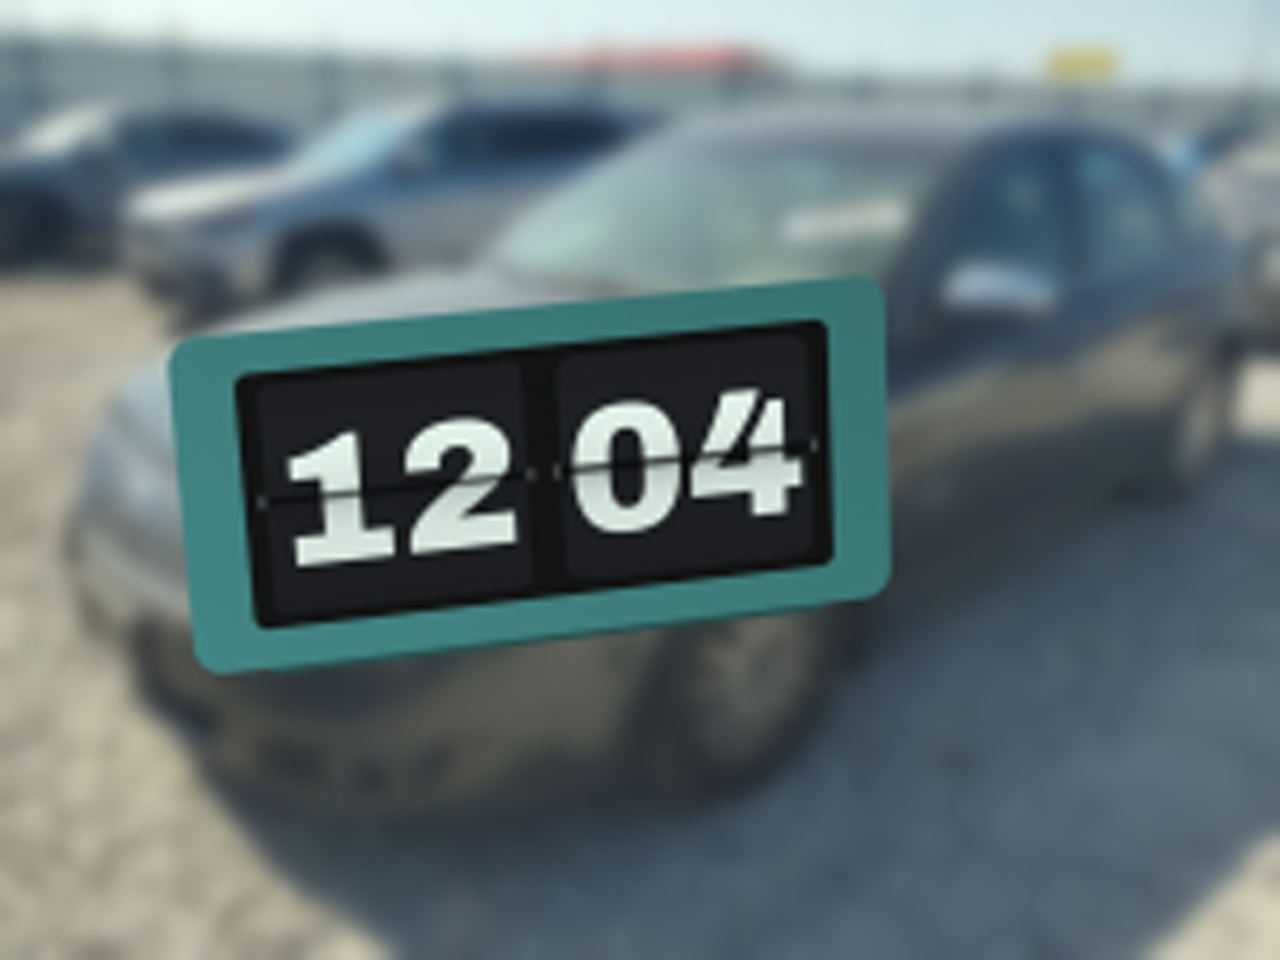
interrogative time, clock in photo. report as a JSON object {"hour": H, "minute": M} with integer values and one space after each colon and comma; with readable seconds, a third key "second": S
{"hour": 12, "minute": 4}
